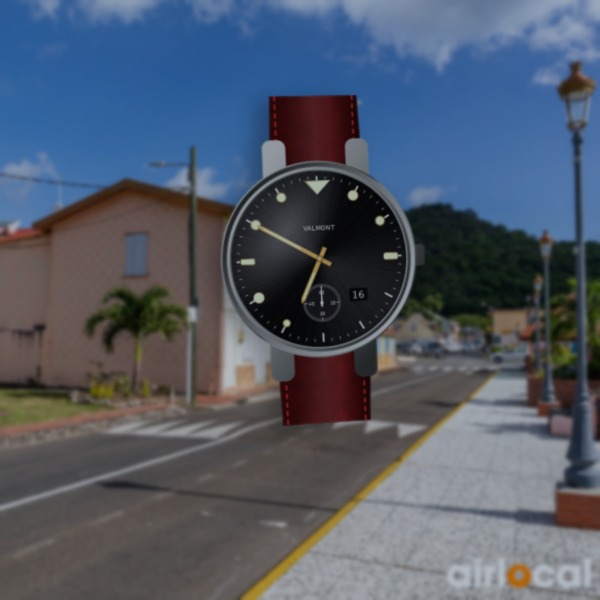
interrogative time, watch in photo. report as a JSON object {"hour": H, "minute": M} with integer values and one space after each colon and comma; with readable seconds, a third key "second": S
{"hour": 6, "minute": 50}
